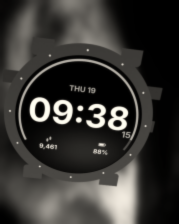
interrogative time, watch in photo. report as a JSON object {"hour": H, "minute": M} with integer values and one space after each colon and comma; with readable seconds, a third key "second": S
{"hour": 9, "minute": 38, "second": 15}
